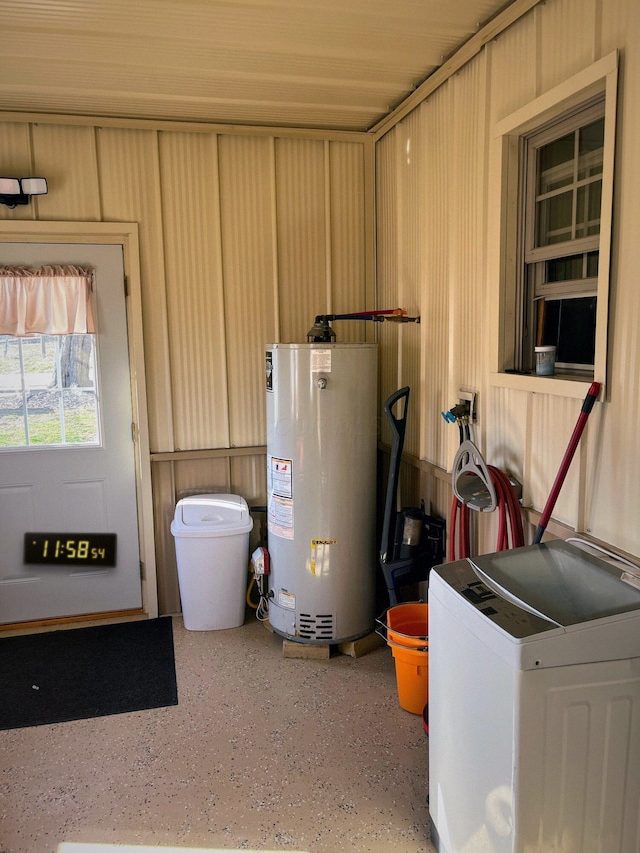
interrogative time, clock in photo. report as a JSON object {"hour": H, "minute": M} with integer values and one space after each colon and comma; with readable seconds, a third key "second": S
{"hour": 11, "minute": 58}
